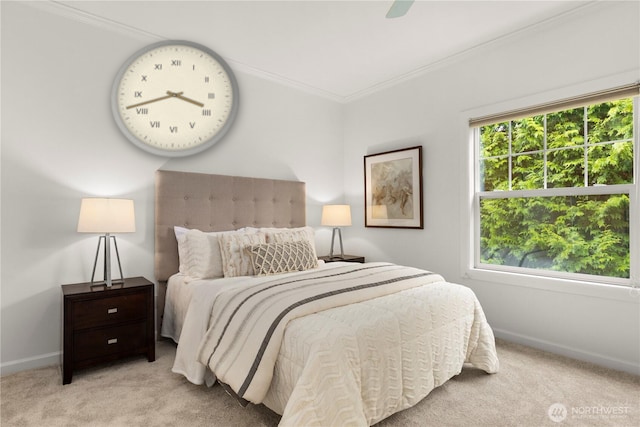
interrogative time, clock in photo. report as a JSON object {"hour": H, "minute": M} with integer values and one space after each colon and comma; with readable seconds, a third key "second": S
{"hour": 3, "minute": 42}
